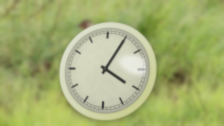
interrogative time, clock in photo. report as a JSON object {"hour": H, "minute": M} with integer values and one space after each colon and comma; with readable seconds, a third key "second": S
{"hour": 4, "minute": 5}
